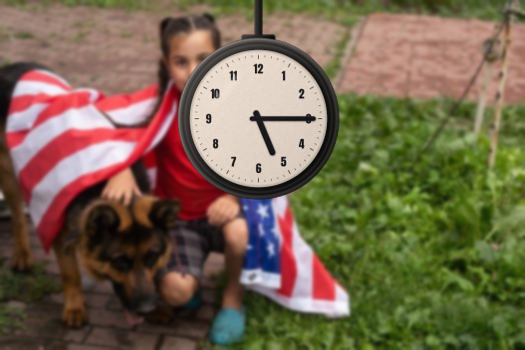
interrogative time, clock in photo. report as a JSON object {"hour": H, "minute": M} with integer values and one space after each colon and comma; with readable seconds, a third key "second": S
{"hour": 5, "minute": 15}
